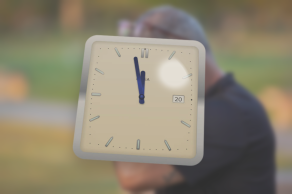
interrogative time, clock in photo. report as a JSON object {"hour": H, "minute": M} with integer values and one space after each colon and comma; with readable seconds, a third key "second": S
{"hour": 11, "minute": 58}
